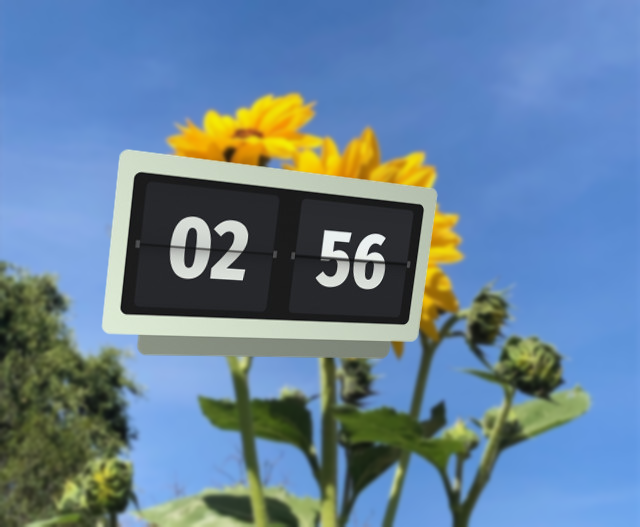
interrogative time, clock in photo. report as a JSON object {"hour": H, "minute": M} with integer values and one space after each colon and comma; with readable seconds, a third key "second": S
{"hour": 2, "minute": 56}
